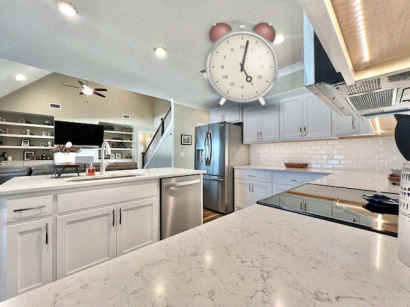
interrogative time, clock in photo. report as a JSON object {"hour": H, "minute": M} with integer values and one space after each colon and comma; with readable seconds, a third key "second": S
{"hour": 5, "minute": 2}
